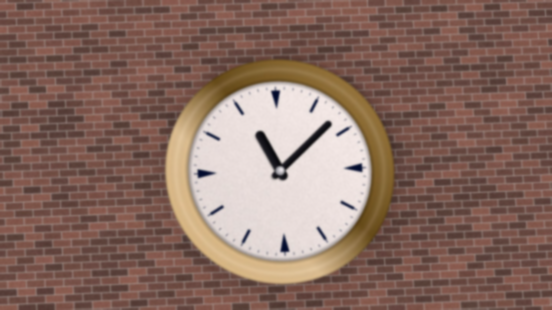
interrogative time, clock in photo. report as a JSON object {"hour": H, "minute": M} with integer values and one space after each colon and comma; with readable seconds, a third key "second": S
{"hour": 11, "minute": 8}
